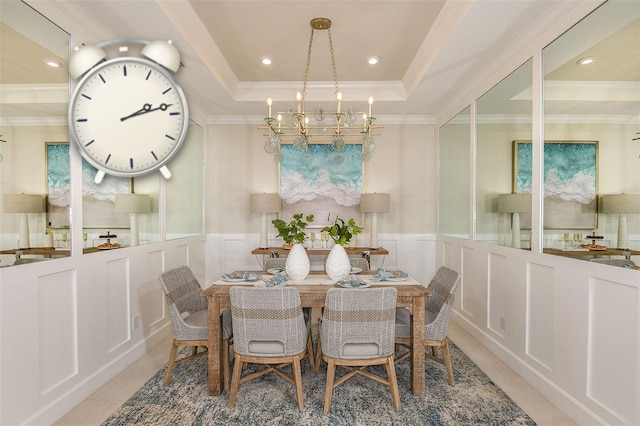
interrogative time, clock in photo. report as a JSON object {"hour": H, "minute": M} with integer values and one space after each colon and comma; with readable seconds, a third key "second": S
{"hour": 2, "minute": 13}
